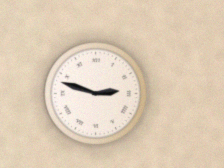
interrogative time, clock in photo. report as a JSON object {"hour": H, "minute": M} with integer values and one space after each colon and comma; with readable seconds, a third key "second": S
{"hour": 2, "minute": 48}
